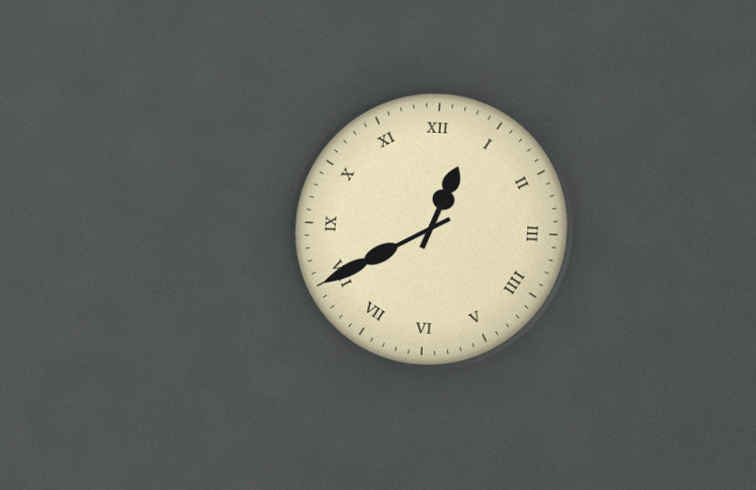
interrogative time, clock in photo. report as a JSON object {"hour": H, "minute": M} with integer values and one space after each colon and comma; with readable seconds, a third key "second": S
{"hour": 12, "minute": 40}
